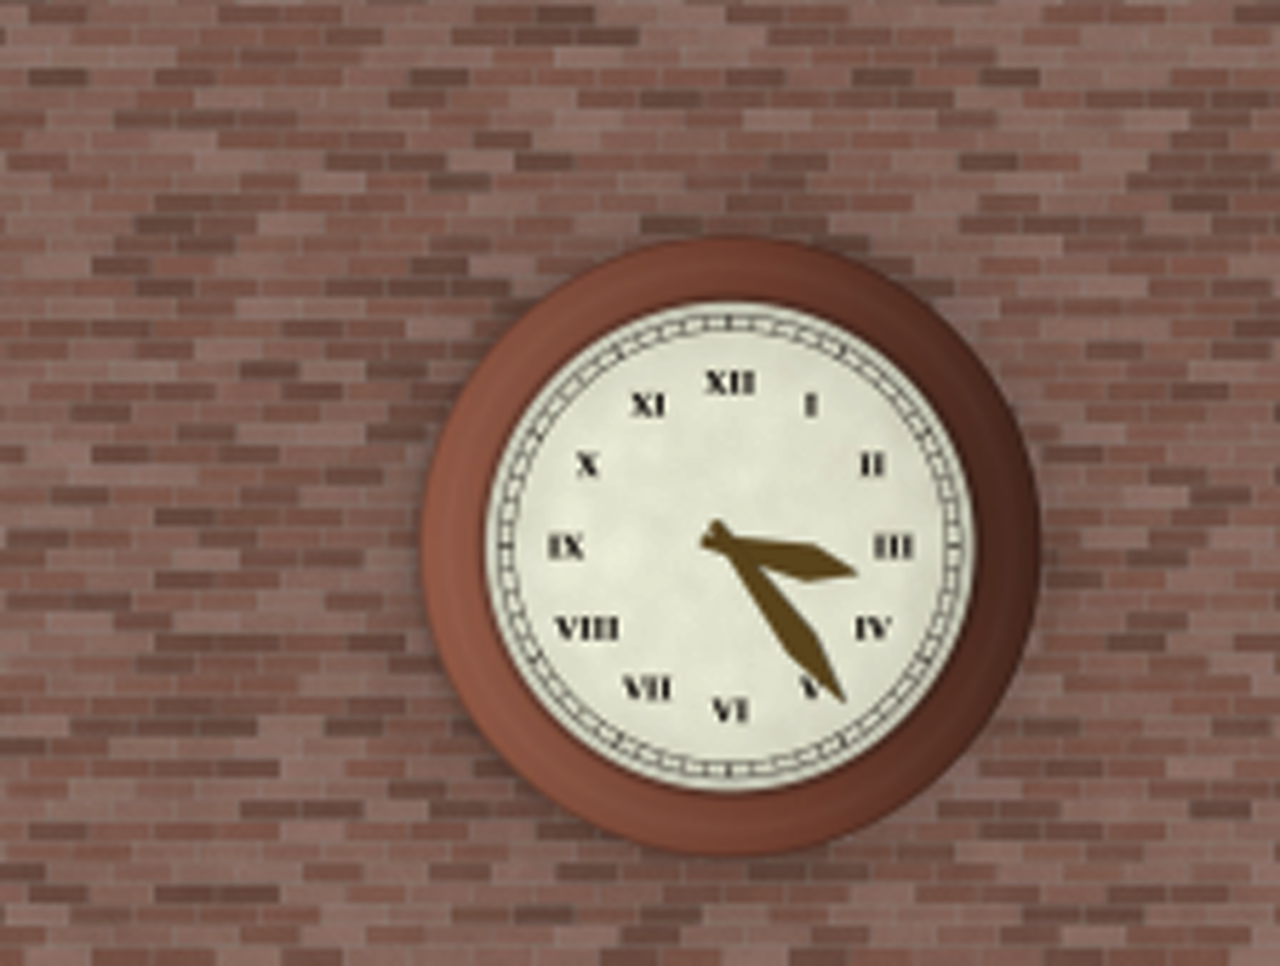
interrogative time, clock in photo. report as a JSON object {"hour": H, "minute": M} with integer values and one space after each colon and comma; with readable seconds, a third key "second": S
{"hour": 3, "minute": 24}
